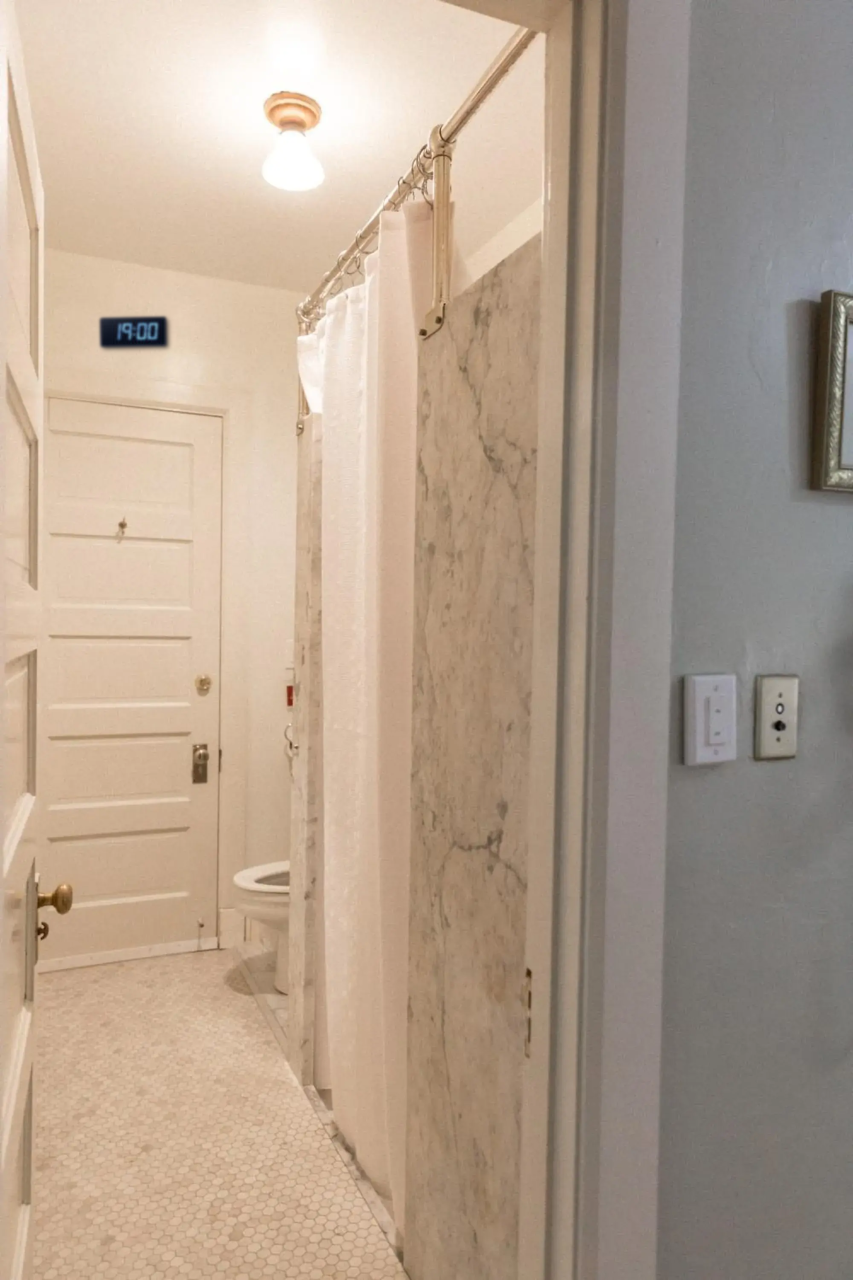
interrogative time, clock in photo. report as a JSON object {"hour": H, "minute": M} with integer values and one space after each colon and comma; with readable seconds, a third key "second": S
{"hour": 19, "minute": 0}
